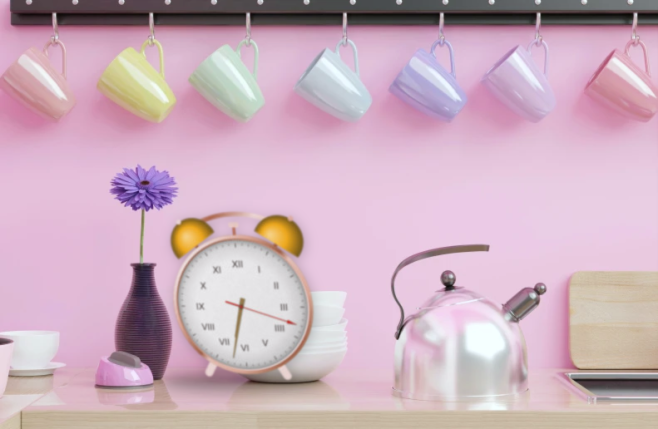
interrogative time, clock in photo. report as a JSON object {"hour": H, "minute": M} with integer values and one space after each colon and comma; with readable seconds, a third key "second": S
{"hour": 6, "minute": 32, "second": 18}
